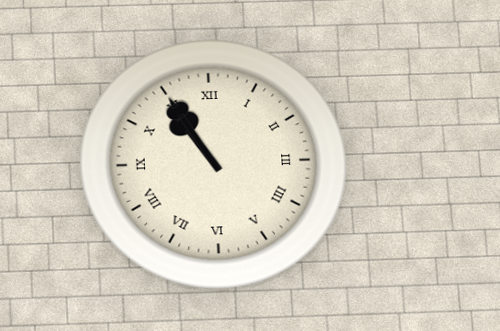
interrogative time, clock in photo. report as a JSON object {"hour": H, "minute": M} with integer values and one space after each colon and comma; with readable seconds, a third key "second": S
{"hour": 10, "minute": 55}
